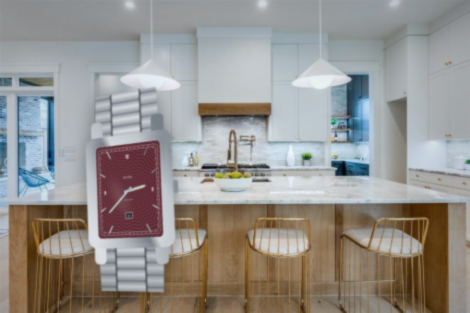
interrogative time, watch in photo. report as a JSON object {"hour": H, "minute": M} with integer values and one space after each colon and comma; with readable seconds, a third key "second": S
{"hour": 2, "minute": 38}
